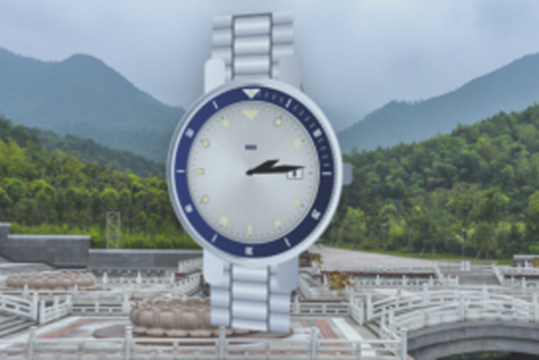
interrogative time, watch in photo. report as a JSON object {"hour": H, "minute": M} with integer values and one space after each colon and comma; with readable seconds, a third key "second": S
{"hour": 2, "minute": 14}
